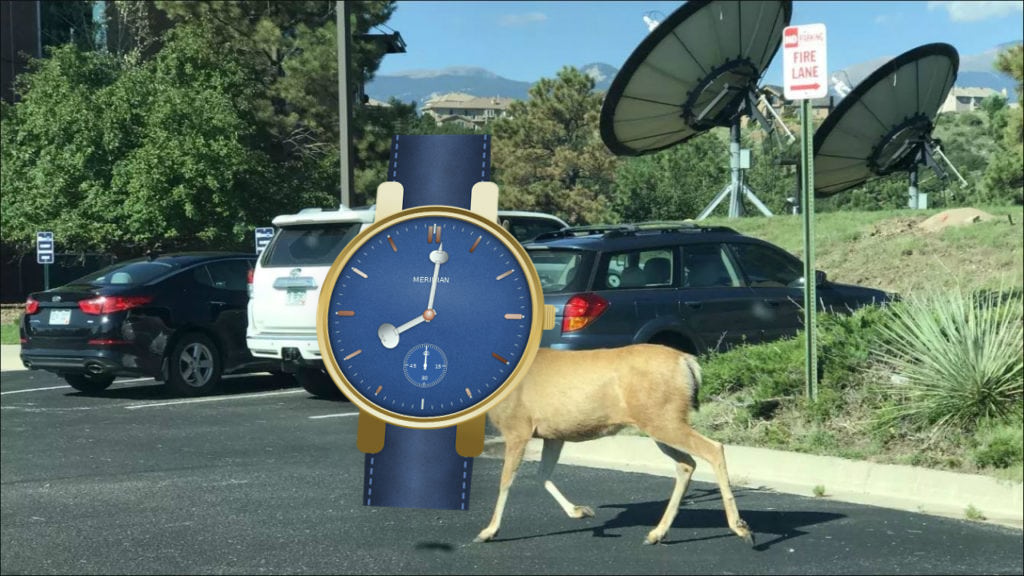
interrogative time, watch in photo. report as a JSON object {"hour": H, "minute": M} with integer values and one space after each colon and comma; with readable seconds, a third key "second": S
{"hour": 8, "minute": 1}
